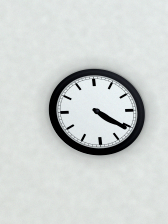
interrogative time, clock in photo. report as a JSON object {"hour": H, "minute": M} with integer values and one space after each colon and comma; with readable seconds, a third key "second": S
{"hour": 4, "minute": 21}
